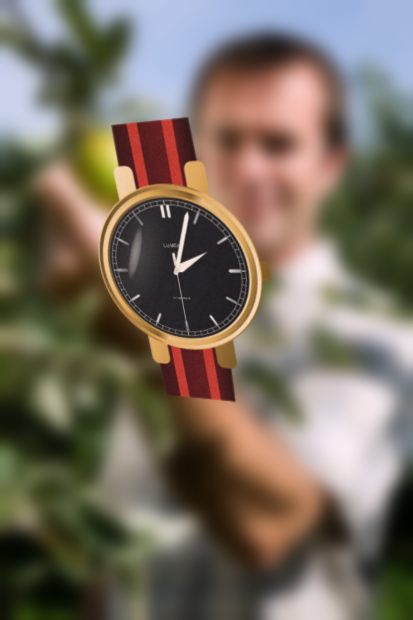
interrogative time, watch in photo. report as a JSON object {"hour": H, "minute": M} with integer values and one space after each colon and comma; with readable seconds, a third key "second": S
{"hour": 2, "minute": 3, "second": 30}
